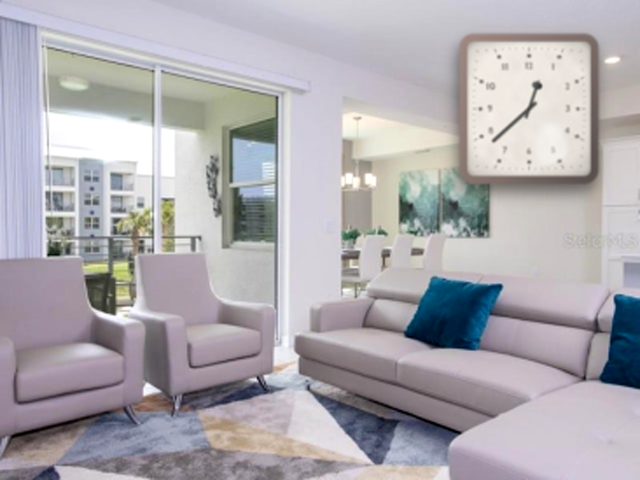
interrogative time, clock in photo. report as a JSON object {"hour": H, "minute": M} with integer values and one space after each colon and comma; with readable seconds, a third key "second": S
{"hour": 12, "minute": 38}
